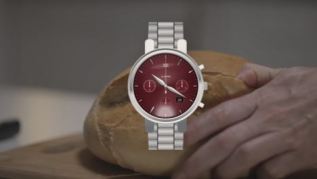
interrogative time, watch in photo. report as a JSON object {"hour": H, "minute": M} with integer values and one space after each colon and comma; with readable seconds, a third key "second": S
{"hour": 10, "minute": 20}
